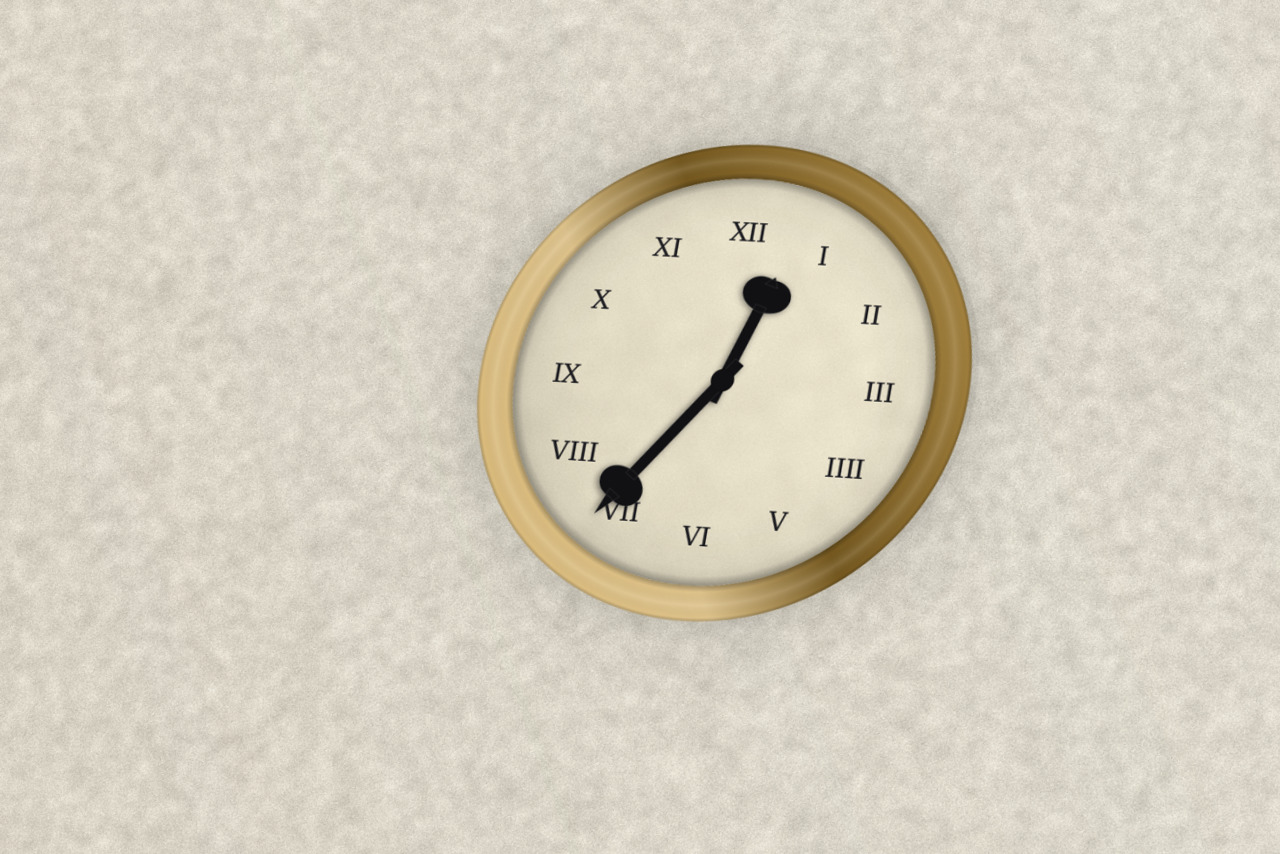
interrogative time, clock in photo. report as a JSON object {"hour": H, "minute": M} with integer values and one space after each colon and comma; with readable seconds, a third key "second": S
{"hour": 12, "minute": 36}
